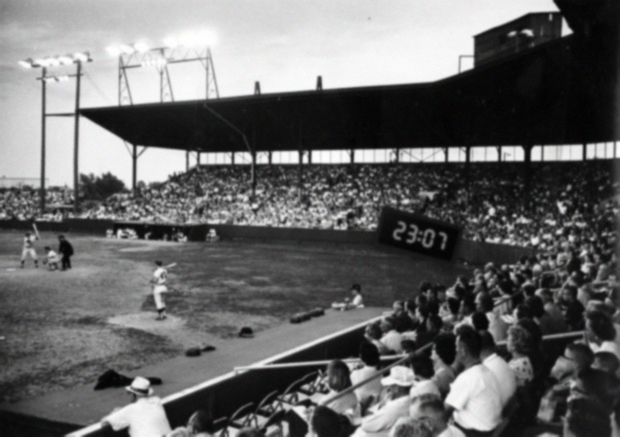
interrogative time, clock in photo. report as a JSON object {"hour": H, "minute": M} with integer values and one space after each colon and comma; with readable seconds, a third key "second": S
{"hour": 23, "minute": 7}
